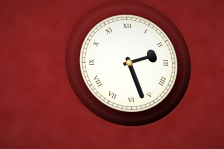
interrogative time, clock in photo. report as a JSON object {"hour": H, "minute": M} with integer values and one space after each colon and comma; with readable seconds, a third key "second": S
{"hour": 2, "minute": 27}
